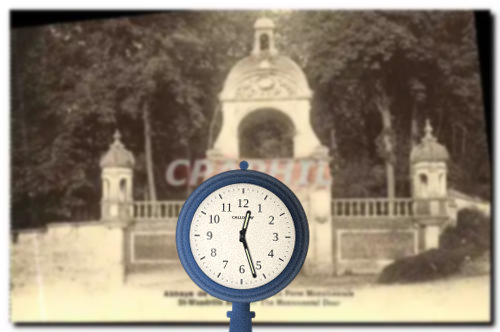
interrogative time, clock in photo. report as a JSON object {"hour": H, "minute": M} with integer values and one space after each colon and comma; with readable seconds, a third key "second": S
{"hour": 12, "minute": 27}
